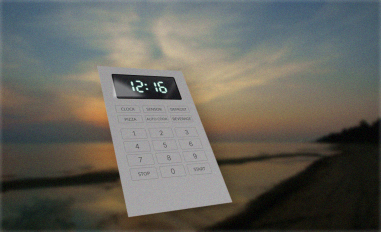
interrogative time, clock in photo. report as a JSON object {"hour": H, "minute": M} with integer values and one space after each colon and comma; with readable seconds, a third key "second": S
{"hour": 12, "minute": 16}
